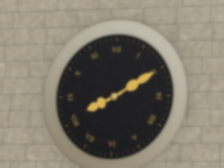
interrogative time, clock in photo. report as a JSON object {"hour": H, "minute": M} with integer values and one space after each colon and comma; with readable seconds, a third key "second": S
{"hour": 8, "minute": 10}
